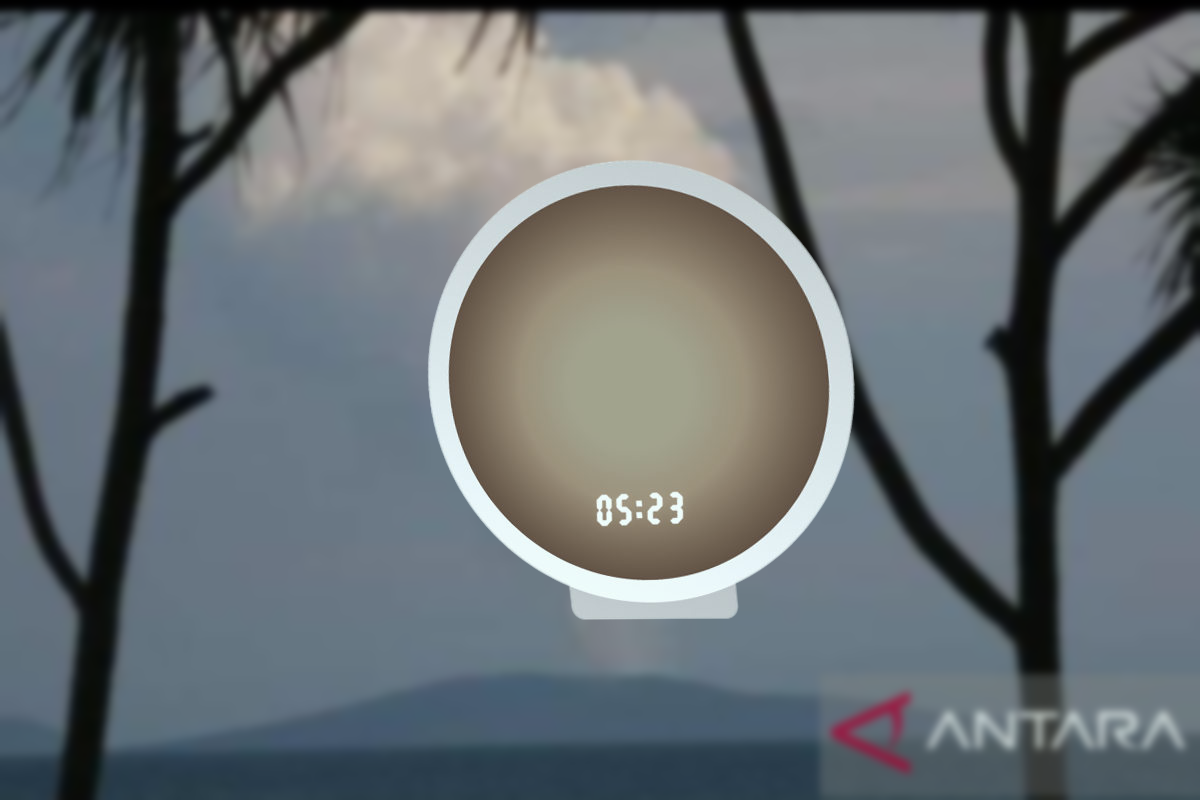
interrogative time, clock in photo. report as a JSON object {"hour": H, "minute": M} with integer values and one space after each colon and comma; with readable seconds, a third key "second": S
{"hour": 5, "minute": 23}
